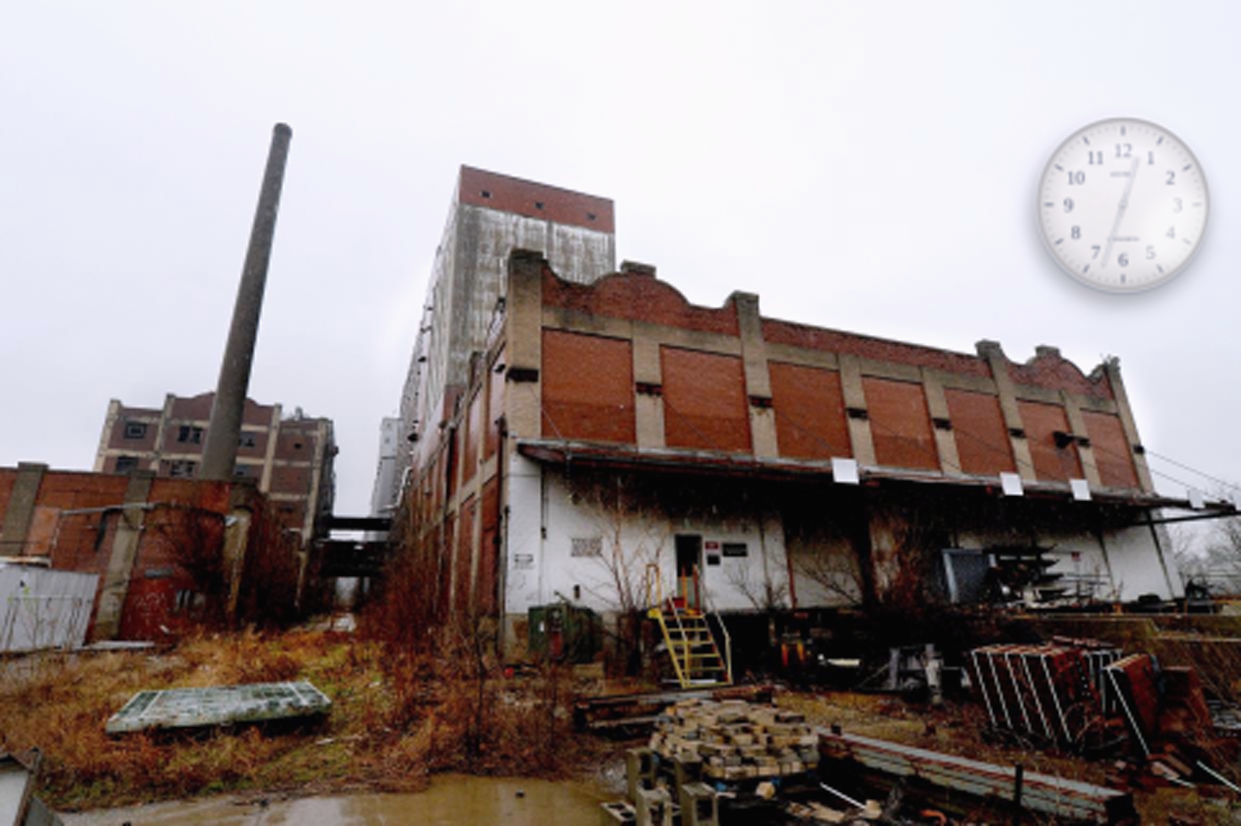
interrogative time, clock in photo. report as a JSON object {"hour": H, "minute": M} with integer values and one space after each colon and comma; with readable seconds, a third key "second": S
{"hour": 12, "minute": 33}
